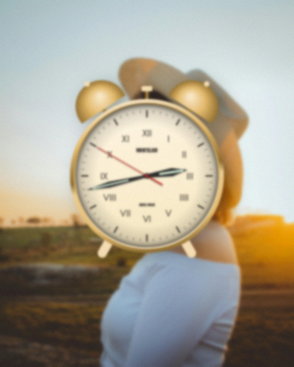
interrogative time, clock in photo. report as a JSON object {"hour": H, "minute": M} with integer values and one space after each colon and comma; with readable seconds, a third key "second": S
{"hour": 2, "minute": 42, "second": 50}
